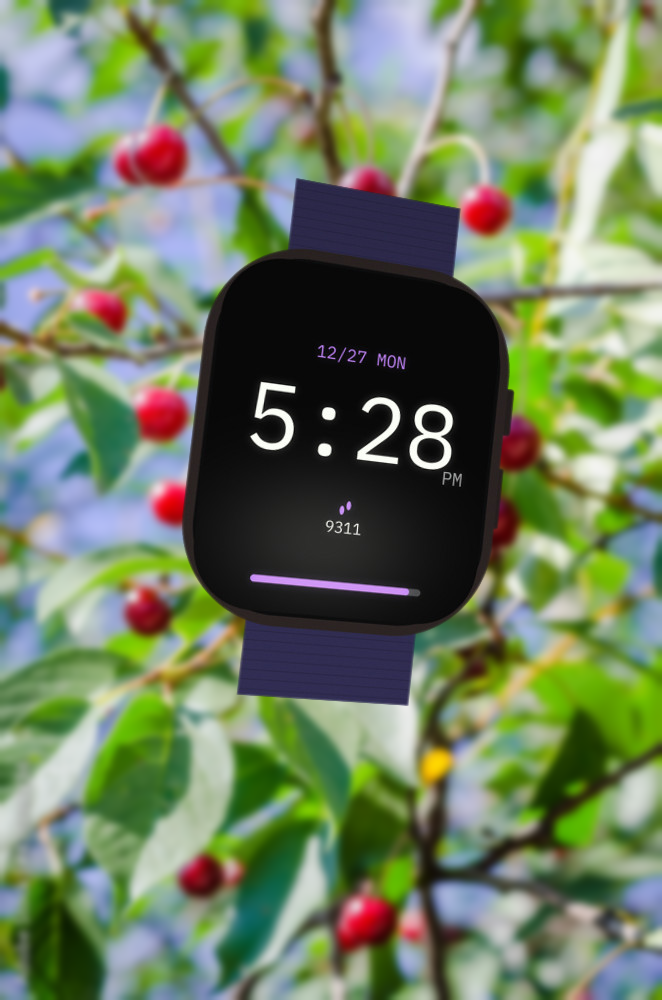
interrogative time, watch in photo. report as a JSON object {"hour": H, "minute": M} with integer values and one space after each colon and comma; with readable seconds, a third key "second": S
{"hour": 5, "minute": 28}
